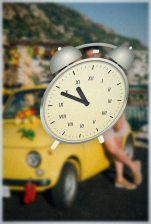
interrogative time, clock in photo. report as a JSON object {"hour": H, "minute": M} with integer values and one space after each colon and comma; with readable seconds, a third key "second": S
{"hour": 10, "minute": 49}
